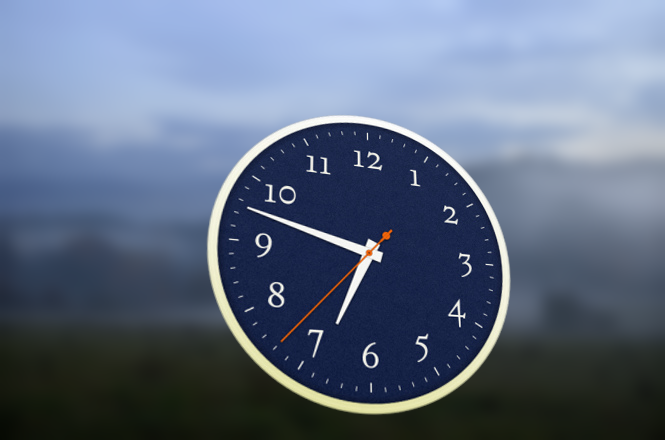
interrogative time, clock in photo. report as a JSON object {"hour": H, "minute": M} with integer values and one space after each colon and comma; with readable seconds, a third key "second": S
{"hour": 6, "minute": 47, "second": 37}
